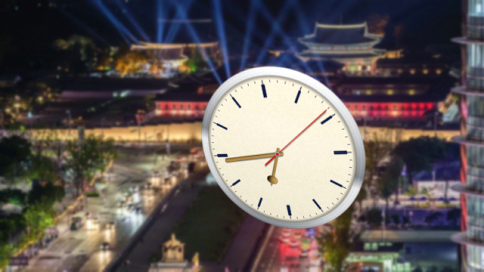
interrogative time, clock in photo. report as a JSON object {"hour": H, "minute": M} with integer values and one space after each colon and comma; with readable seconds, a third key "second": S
{"hour": 6, "minute": 44, "second": 9}
